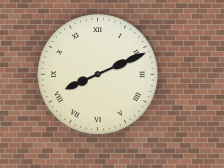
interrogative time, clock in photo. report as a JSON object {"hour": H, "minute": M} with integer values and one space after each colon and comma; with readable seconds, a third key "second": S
{"hour": 8, "minute": 11}
